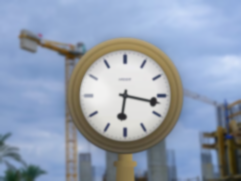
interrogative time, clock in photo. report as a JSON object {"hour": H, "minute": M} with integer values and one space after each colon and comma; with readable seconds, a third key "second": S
{"hour": 6, "minute": 17}
